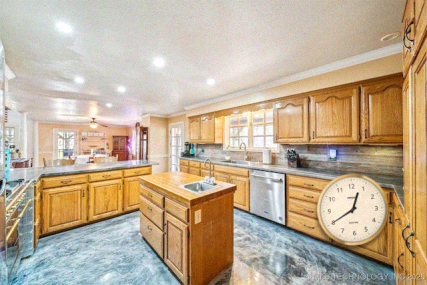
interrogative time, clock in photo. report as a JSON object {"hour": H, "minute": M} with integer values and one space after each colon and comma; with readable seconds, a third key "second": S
{"hour": 12, "minute": 40}
